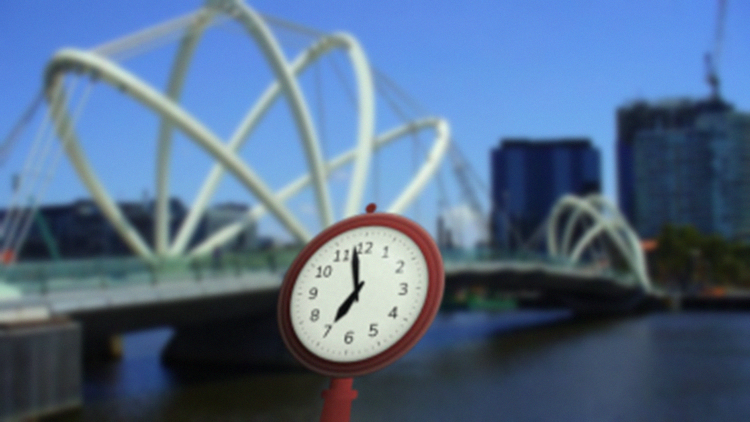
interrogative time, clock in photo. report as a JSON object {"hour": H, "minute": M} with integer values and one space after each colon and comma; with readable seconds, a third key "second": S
{"hour": 6, "minute": 58}
